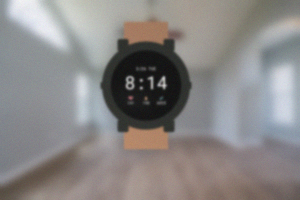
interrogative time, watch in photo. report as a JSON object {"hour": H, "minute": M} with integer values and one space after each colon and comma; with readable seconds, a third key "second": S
{"hour": 8, "minute": 14}
